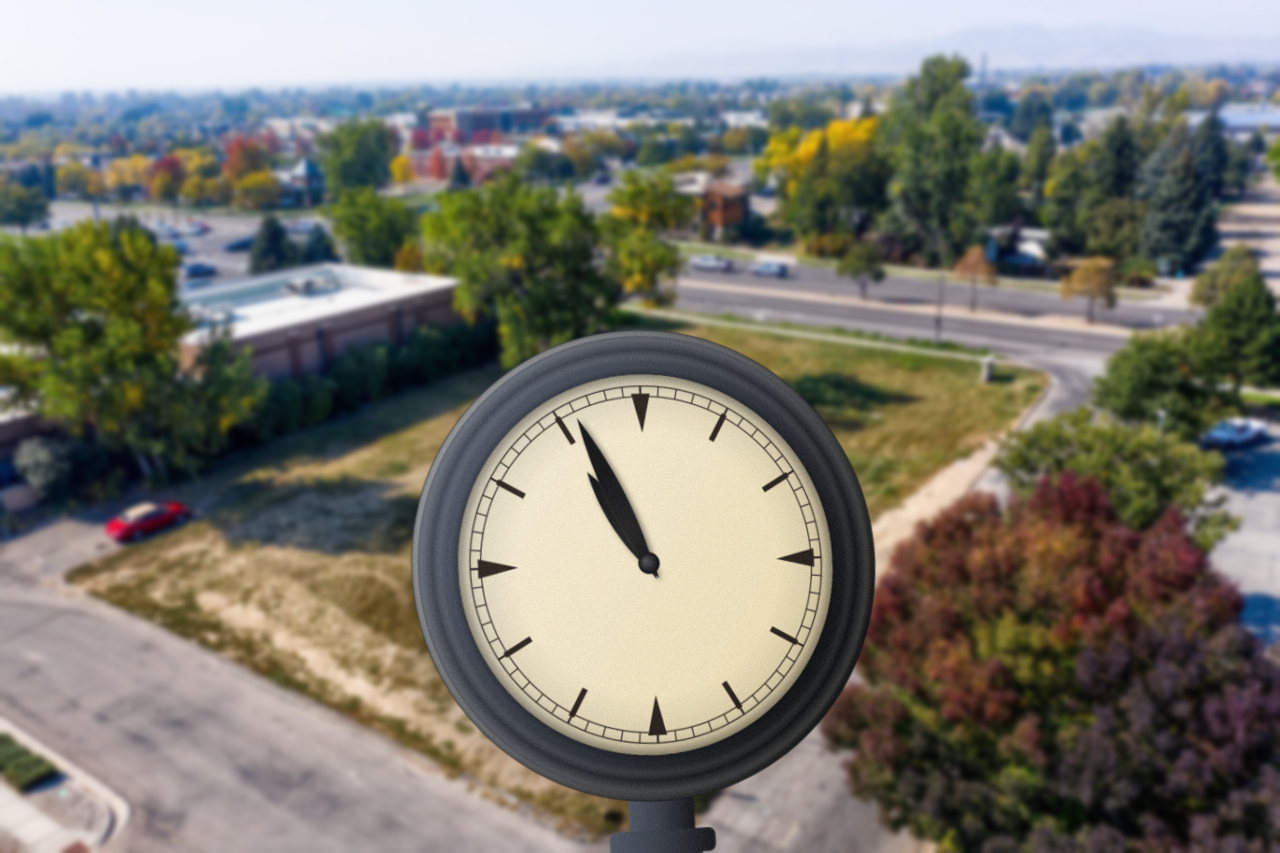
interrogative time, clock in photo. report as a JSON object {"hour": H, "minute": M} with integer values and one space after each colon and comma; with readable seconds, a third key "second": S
{"hour": 10, "minute": 56}
